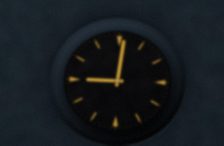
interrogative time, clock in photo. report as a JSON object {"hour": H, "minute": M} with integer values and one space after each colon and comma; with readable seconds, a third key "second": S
{"hour": 9, "minute": 1}
